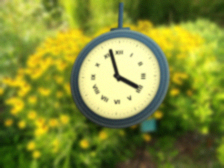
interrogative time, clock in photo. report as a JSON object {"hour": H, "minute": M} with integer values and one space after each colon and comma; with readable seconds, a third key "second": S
{"hour": 3, "minute": 57}
